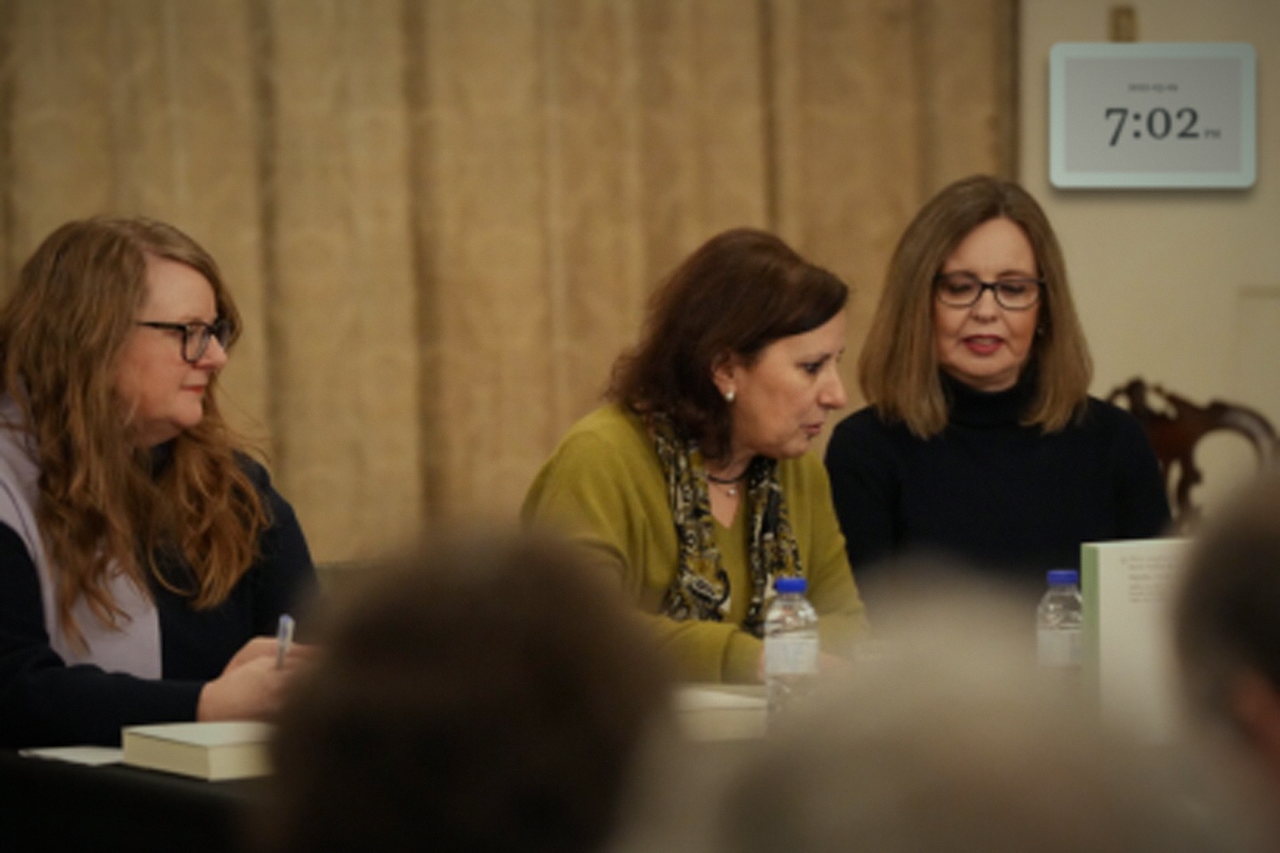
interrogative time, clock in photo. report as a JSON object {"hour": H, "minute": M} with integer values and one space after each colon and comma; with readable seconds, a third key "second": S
{"hour": 7, "minute": 2}
